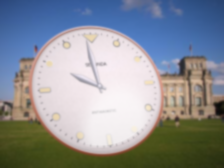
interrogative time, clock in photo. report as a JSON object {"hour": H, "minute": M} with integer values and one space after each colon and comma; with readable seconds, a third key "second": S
{"hour": 9, "minute": 59}
